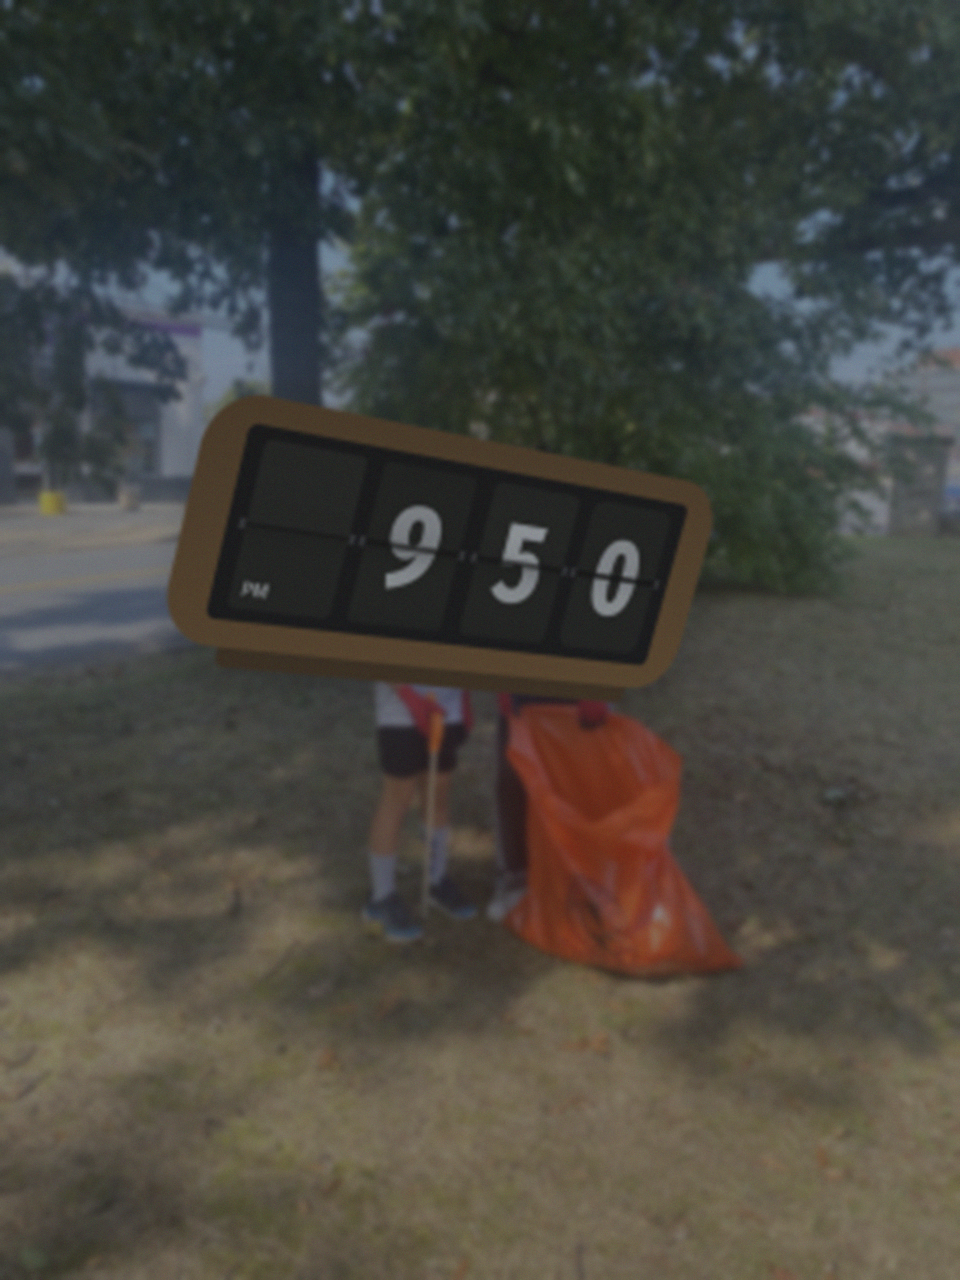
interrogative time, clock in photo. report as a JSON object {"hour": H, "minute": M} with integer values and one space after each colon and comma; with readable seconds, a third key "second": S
{"hour": 9, "minute": 50}
